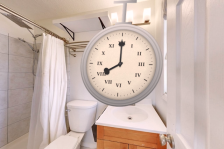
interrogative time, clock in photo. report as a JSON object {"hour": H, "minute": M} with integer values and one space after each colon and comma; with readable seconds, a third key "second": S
{"hour": 8, "minute": 0}
